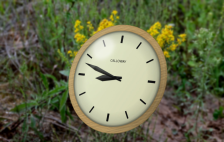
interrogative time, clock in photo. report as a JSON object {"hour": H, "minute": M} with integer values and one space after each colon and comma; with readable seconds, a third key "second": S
{"hour": 8, "minute": 48}
